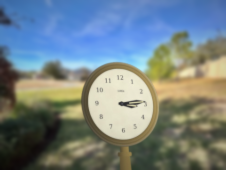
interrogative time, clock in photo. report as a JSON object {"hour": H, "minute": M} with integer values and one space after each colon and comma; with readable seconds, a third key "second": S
{"hour": 3, "minute": 14}
